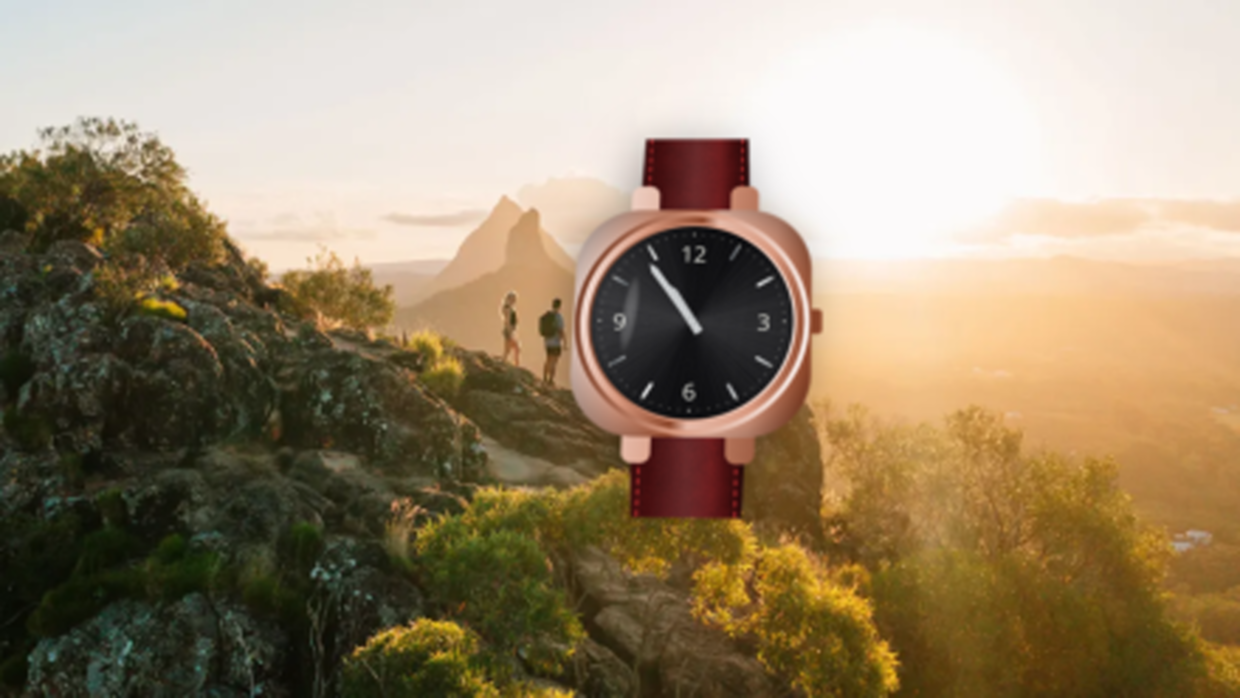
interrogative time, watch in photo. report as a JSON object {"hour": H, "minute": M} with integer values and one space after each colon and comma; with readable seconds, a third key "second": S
{"hour": 10, "minute": 54}
